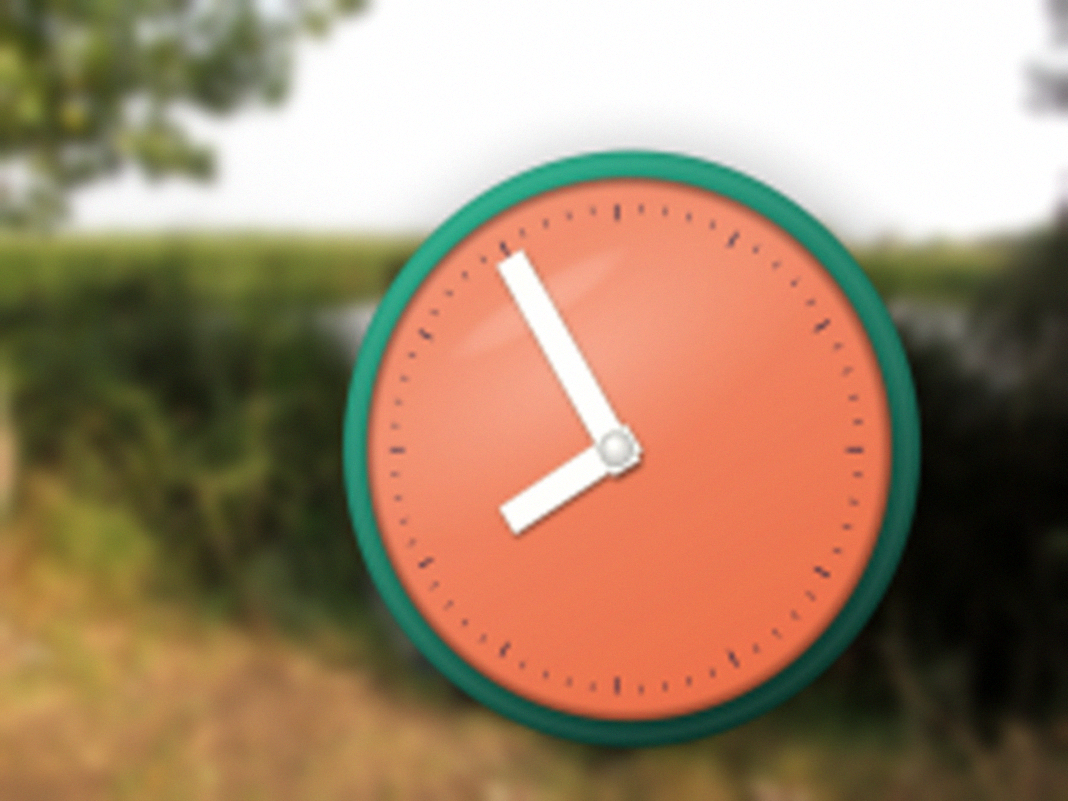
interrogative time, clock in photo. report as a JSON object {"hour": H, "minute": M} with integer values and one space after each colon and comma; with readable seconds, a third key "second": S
{"hour": 7, "minute": 55}
